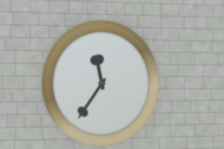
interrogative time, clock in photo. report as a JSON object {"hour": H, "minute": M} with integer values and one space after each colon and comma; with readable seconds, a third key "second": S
{"hour": 11, "minute": 36}
